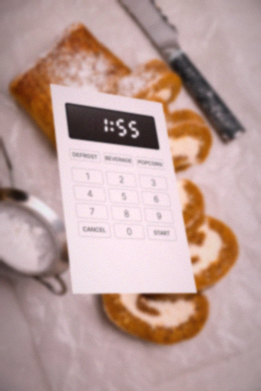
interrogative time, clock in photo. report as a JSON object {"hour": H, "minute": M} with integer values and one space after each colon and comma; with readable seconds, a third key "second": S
{"hour": 1, "minute": 55}
